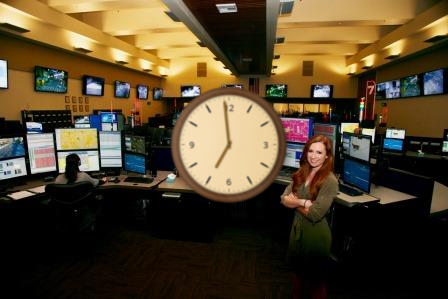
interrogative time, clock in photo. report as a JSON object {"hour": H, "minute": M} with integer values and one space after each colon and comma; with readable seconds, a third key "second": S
{"hour": 6, "minute": 59}
